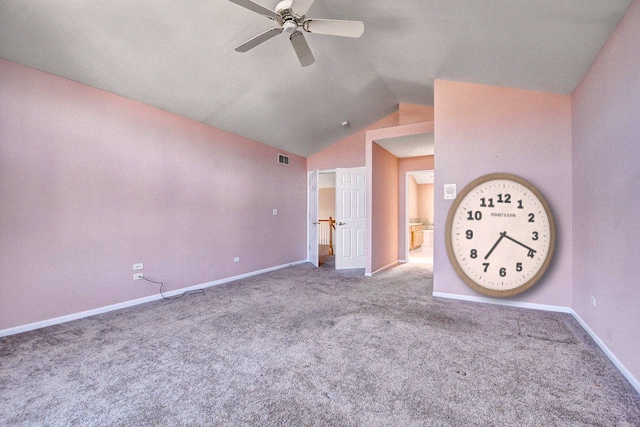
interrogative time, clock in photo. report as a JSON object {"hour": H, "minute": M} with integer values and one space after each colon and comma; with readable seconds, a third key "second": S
{"hour": 7, "minute": 19}
